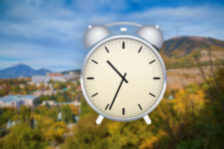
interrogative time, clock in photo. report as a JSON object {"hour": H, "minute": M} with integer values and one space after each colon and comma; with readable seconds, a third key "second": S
{"hour": 10, "minute": 34}
